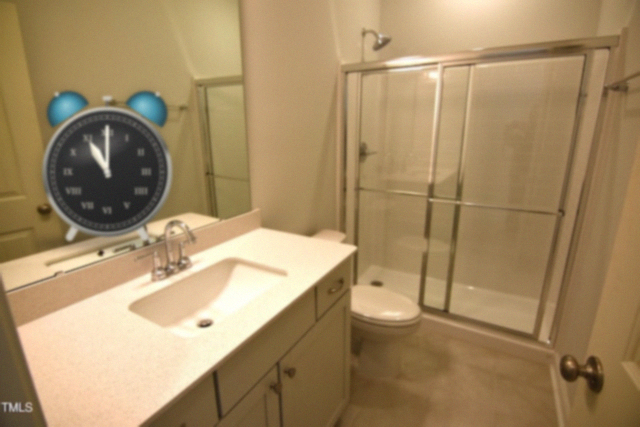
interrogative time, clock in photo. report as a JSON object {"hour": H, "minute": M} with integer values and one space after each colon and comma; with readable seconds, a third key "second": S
{"hour": 11, "minute": 0}
